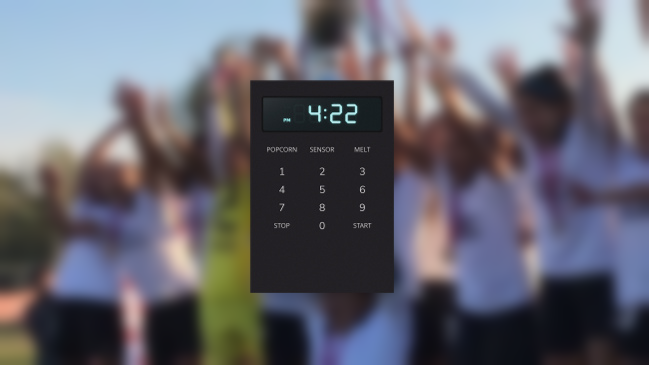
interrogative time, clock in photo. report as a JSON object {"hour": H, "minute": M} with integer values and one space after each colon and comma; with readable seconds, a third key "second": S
{"hour": 4, "minute": 22}
